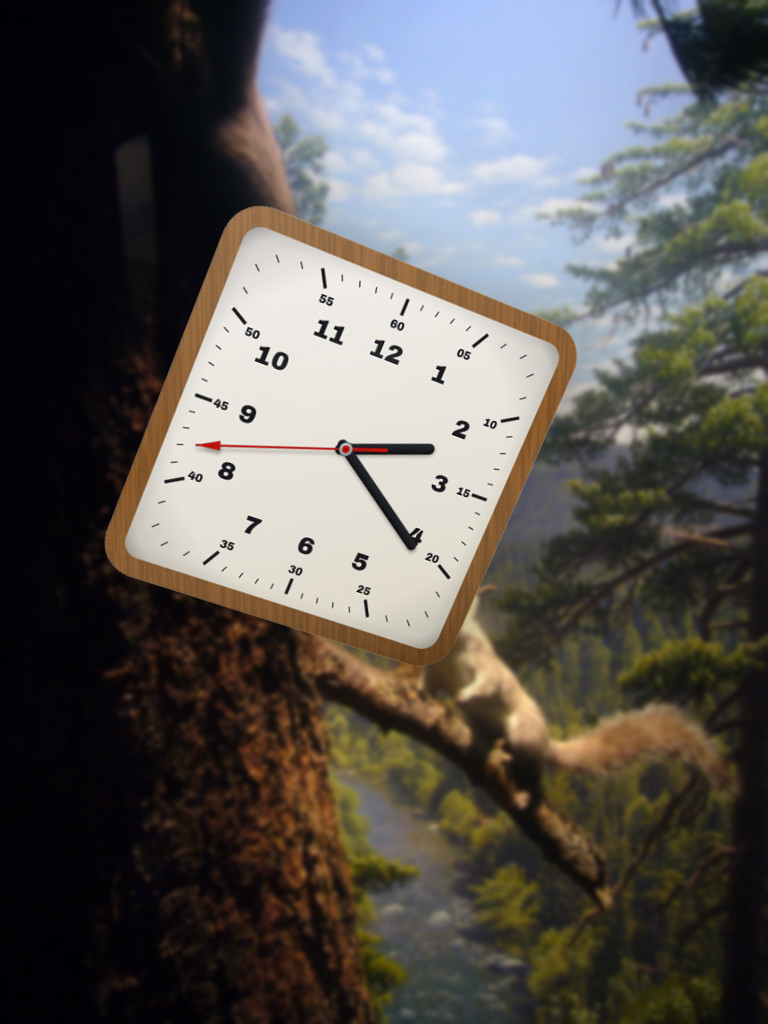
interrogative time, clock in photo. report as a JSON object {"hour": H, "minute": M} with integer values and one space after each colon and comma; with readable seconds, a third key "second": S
{"hour": 2, "minute": 20, "second": 42}
